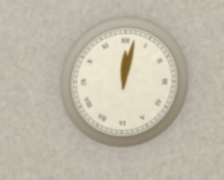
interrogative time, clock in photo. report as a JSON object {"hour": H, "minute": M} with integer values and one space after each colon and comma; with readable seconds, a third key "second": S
{"hour": 12, "minute": 2}
